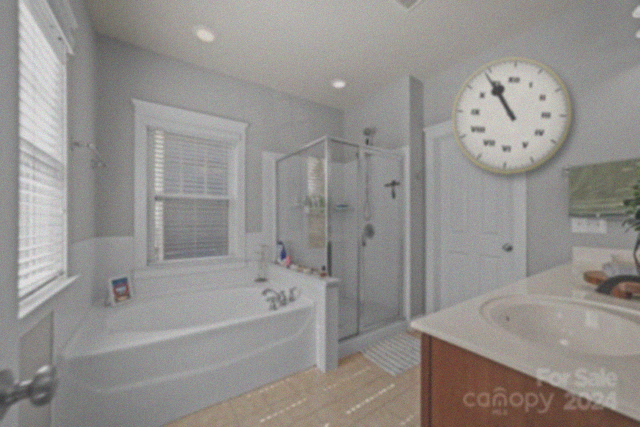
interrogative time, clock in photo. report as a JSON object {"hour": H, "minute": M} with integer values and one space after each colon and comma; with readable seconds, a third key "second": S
{"hour": 10, "minute": 54}
